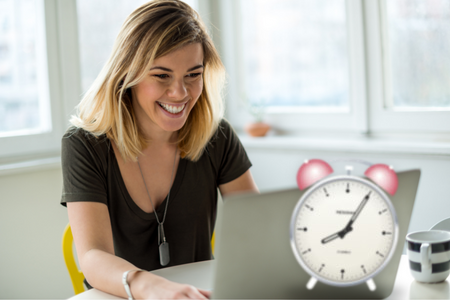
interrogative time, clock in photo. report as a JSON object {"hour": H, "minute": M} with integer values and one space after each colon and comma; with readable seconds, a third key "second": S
{"hour": 8, "minute": 5}
